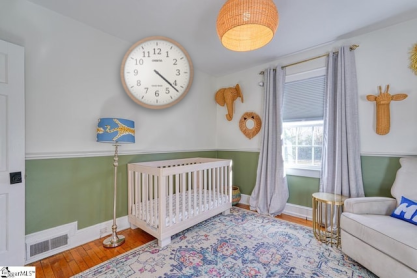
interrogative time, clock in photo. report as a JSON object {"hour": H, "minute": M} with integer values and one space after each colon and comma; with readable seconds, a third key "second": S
{"hour": 4, "minute": 22}
